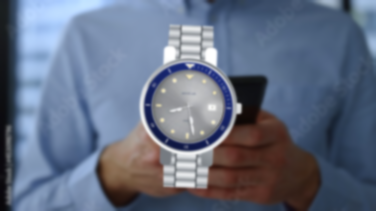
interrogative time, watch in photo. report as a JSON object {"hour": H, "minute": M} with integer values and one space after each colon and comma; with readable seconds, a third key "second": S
{"hour": 8, "minute": 28}
